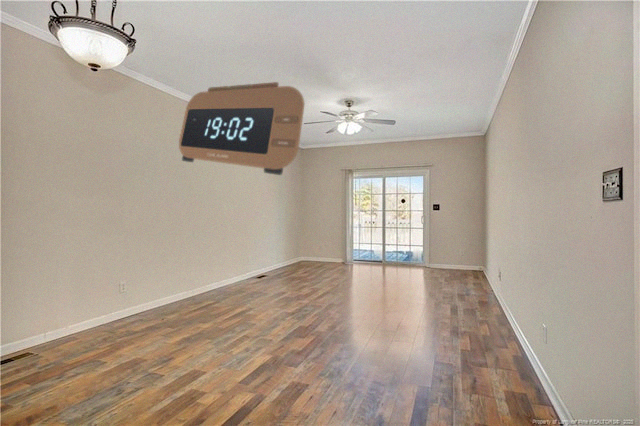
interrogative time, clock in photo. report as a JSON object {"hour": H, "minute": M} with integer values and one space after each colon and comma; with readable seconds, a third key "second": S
{"hour": 19, "minute": 2}
